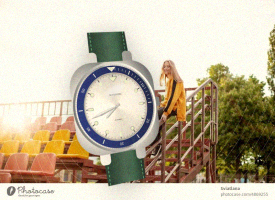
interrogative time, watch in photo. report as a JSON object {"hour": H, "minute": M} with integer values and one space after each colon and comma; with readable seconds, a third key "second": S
{"hour": 7, "minute": 42}
